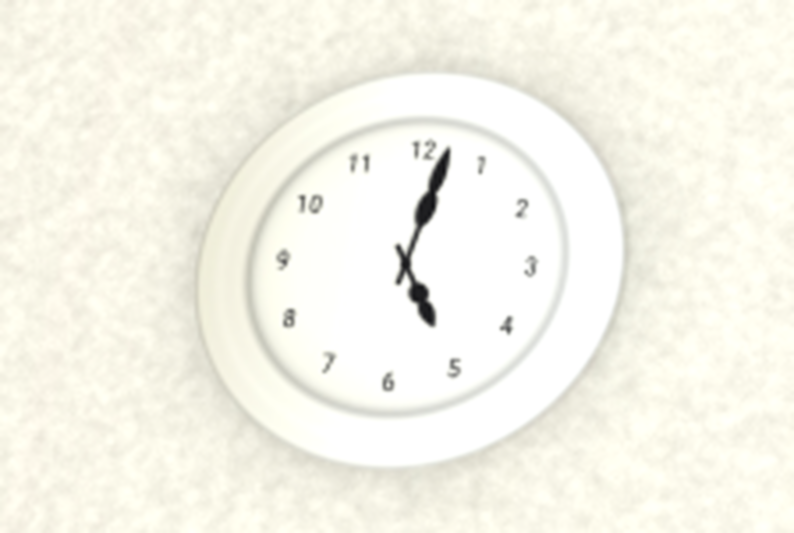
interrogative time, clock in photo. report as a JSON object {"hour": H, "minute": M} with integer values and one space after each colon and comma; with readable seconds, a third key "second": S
{"hour": 5, "minute": 2}
